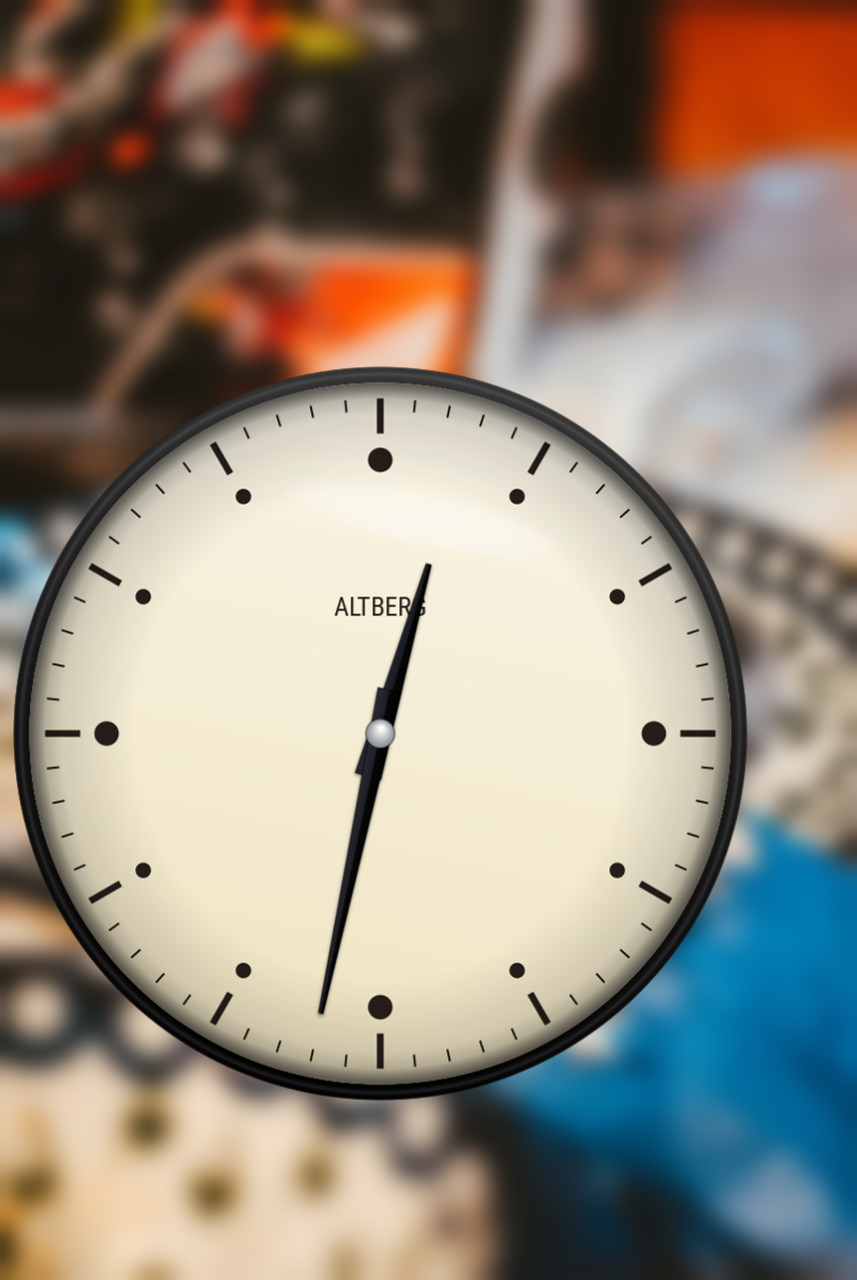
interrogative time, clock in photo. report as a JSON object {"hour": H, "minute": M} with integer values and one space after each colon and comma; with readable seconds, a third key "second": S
{"hour": 12, "minute": 32}
